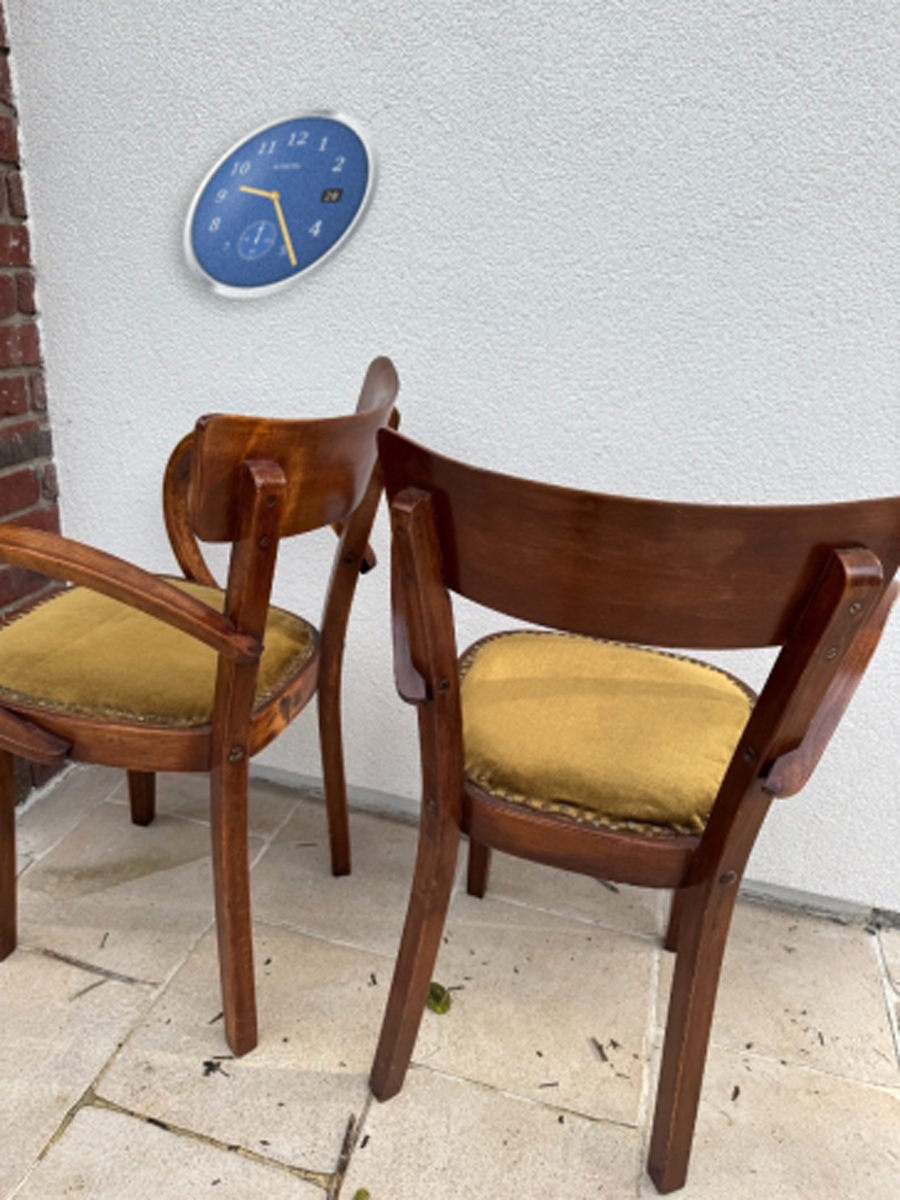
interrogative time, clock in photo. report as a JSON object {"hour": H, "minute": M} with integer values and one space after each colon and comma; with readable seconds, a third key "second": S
{"hour": 9, "minute": 24}
